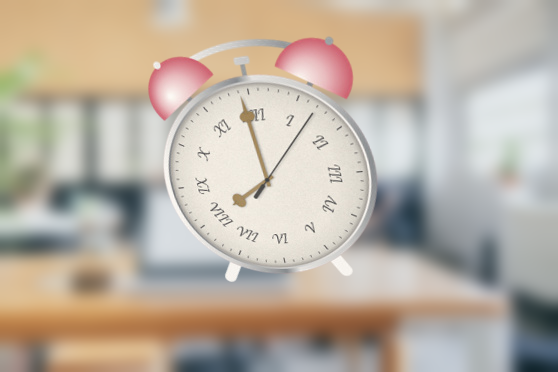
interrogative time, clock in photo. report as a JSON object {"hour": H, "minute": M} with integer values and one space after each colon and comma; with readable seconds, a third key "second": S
{"hour": 7, "minute": 59, "second": 7}
